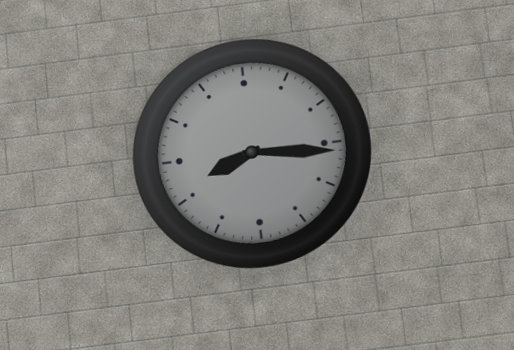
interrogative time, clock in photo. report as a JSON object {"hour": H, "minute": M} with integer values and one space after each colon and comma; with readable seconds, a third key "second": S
{"hour": 8, "minute": 16}
